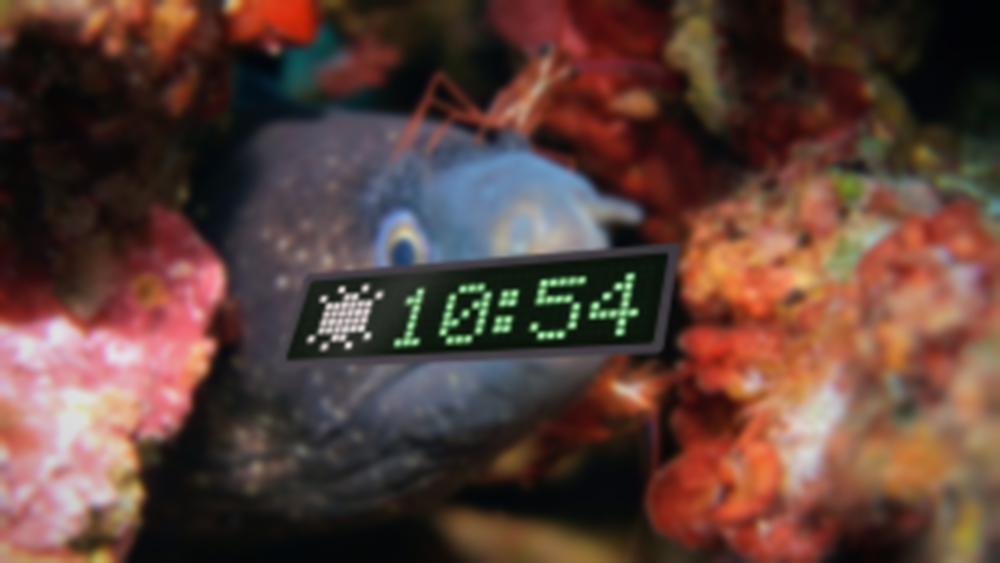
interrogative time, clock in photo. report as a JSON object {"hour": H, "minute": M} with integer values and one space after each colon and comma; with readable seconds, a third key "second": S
{"hour": 10, "minute": 54}
